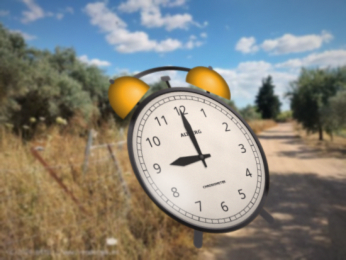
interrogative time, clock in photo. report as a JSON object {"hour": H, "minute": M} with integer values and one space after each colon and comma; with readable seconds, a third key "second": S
{"hour": 9, "minute": 0}
